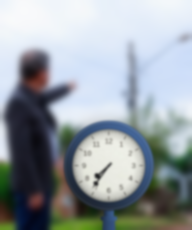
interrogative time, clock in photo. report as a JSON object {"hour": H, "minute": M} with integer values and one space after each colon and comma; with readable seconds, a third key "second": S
{"hour": 7, "minute": 36}
